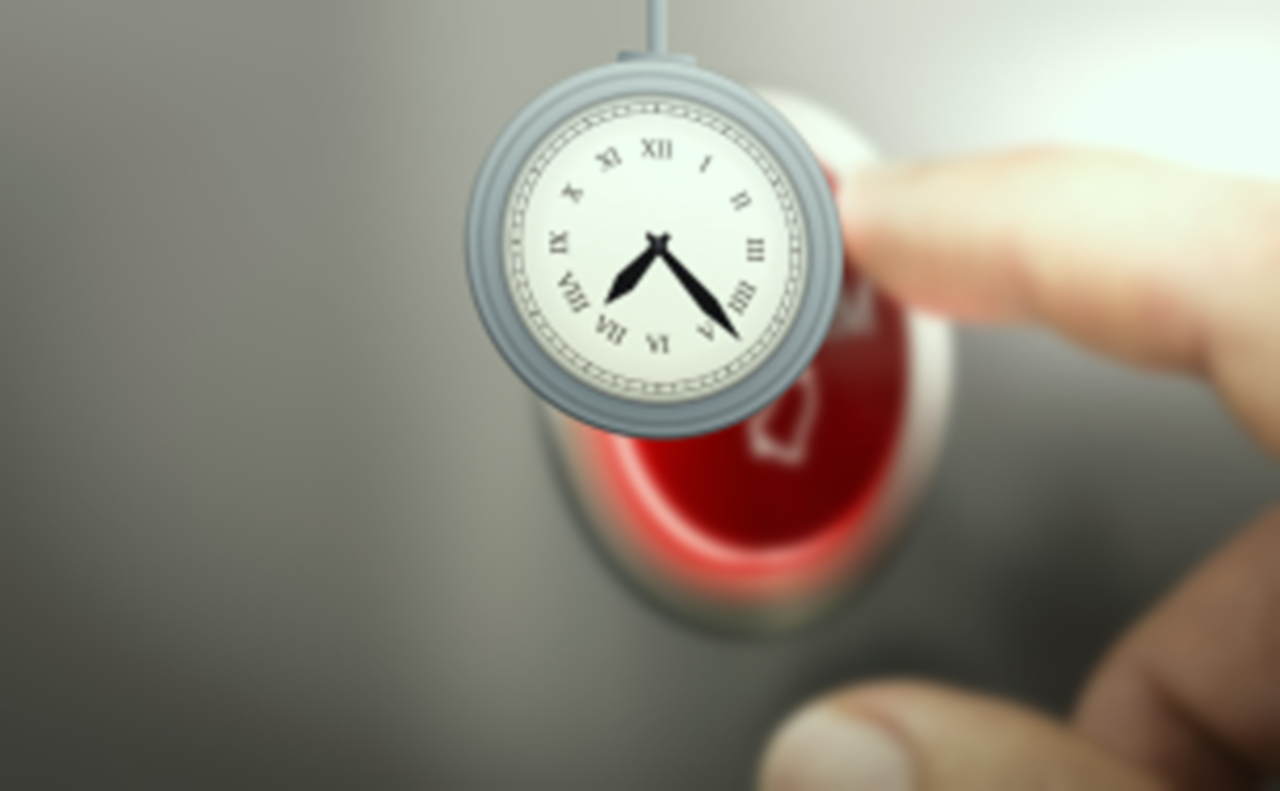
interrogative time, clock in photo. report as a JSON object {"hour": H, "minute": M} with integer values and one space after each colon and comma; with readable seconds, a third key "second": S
{"hour": 7, "minute": 23}
